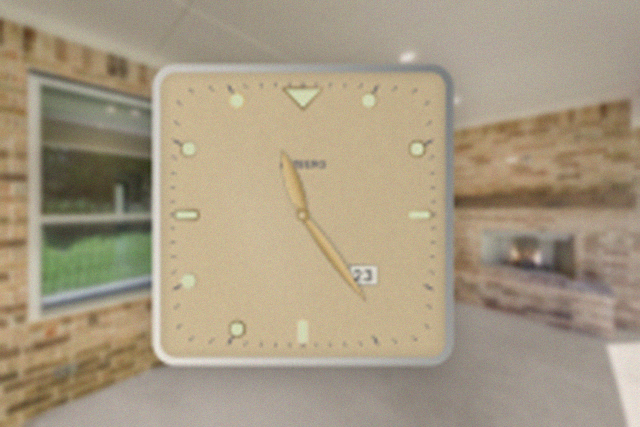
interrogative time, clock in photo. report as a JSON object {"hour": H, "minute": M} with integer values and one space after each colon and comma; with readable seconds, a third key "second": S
{"hour": 11, "minute": 24}
